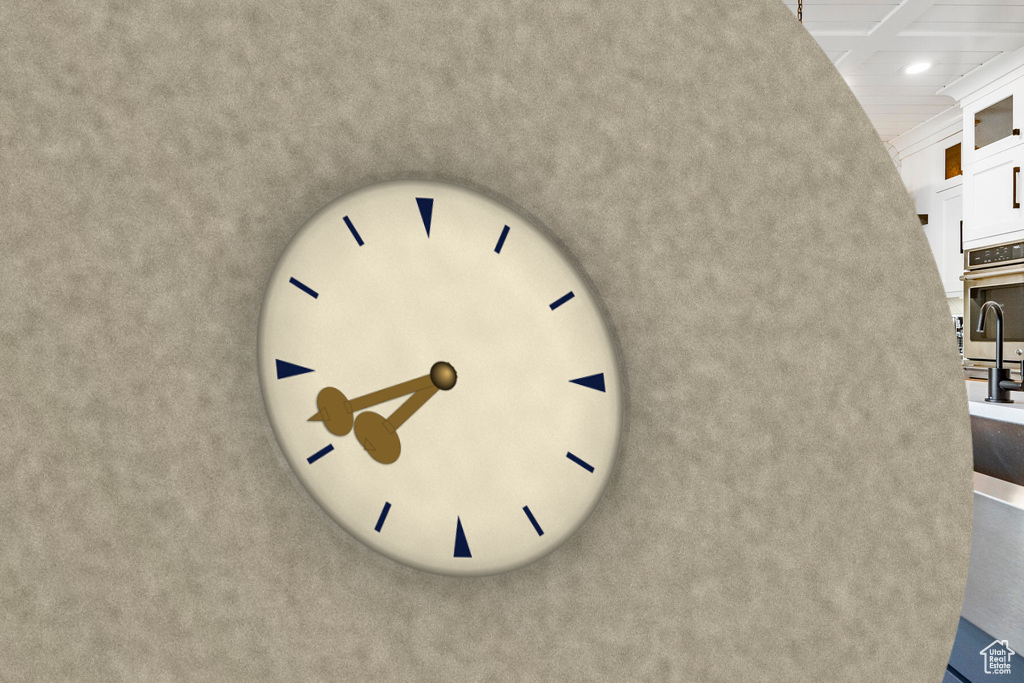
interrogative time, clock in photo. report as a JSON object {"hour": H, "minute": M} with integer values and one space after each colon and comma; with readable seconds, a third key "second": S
{"hour": 7, "minute": 42}
